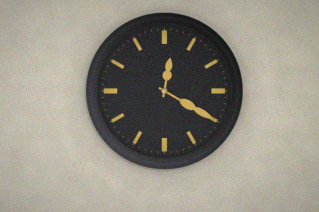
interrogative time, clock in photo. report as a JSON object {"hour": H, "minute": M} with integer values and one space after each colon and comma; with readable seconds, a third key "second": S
{"hour": 12, "minute": 20}
